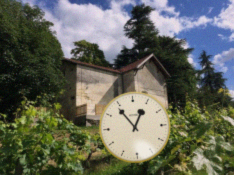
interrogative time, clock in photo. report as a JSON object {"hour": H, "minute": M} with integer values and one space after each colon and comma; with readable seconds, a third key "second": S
{"hour": 12, "minute": 54}
